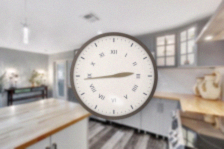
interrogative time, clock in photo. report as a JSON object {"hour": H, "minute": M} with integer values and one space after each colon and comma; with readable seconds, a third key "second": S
{"hour": 2, "minute": 44}
